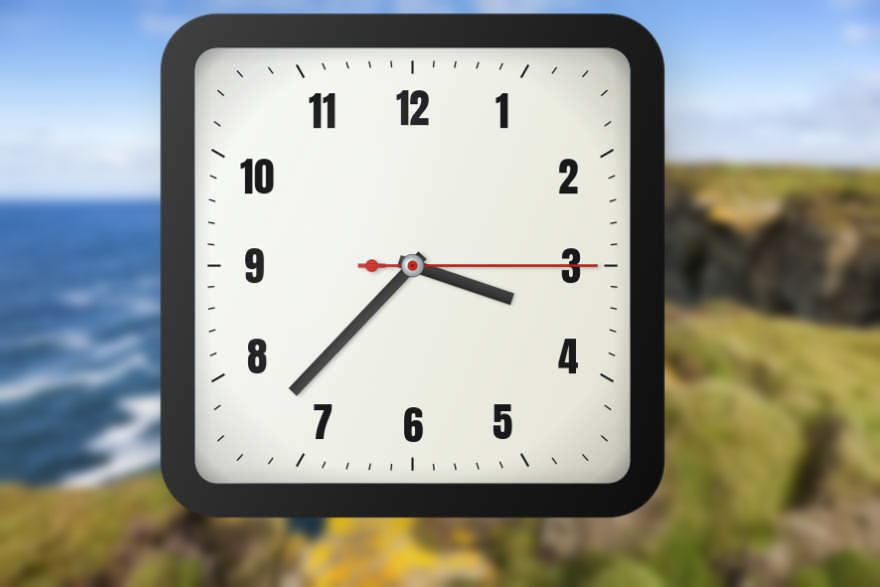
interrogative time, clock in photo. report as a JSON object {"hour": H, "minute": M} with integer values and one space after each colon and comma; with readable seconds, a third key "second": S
{"hour": 3, "minute": 37, "second": 15}
